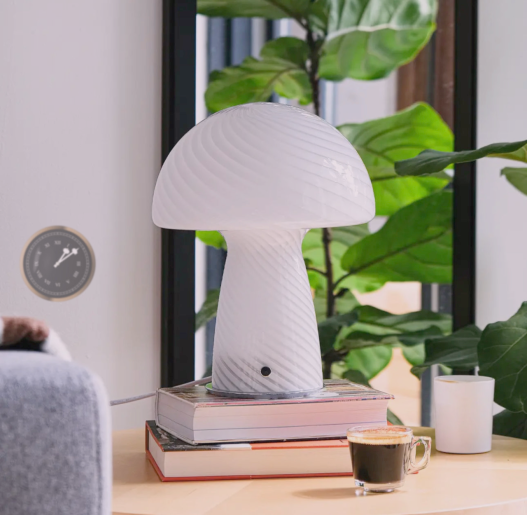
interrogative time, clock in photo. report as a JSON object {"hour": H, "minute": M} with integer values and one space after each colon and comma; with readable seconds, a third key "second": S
{"hour": 1, "minute": 9}
